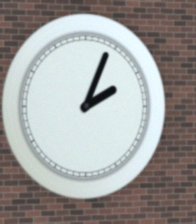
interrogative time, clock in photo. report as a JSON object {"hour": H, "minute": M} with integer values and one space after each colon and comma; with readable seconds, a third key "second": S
{"hour": 2, "minute": 4}
